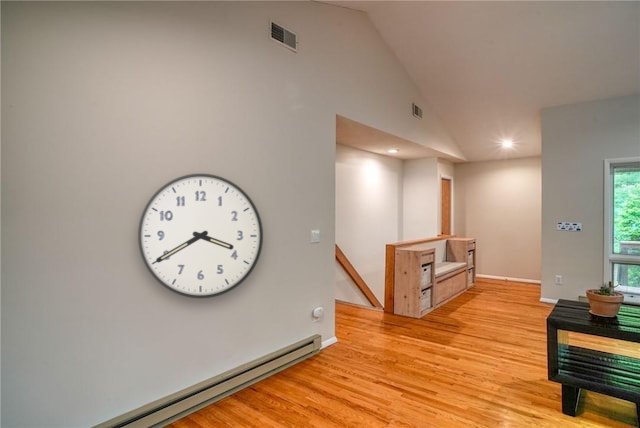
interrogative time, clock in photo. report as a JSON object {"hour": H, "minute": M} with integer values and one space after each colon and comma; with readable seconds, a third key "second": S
{"hour": 3, "minute": 40}
